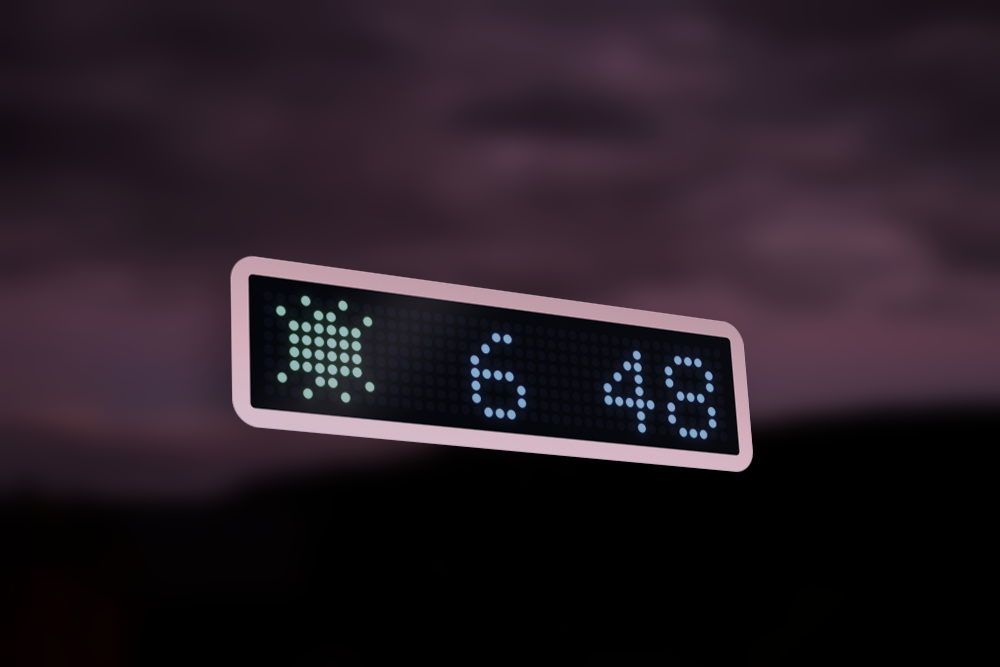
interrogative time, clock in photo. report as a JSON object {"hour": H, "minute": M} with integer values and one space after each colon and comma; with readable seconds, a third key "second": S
{"hour": 6, "minute": 48}
